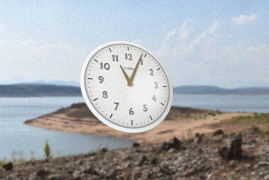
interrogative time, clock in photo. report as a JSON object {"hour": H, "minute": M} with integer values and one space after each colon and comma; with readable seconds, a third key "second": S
{"hour": 11, "minute": 4}
